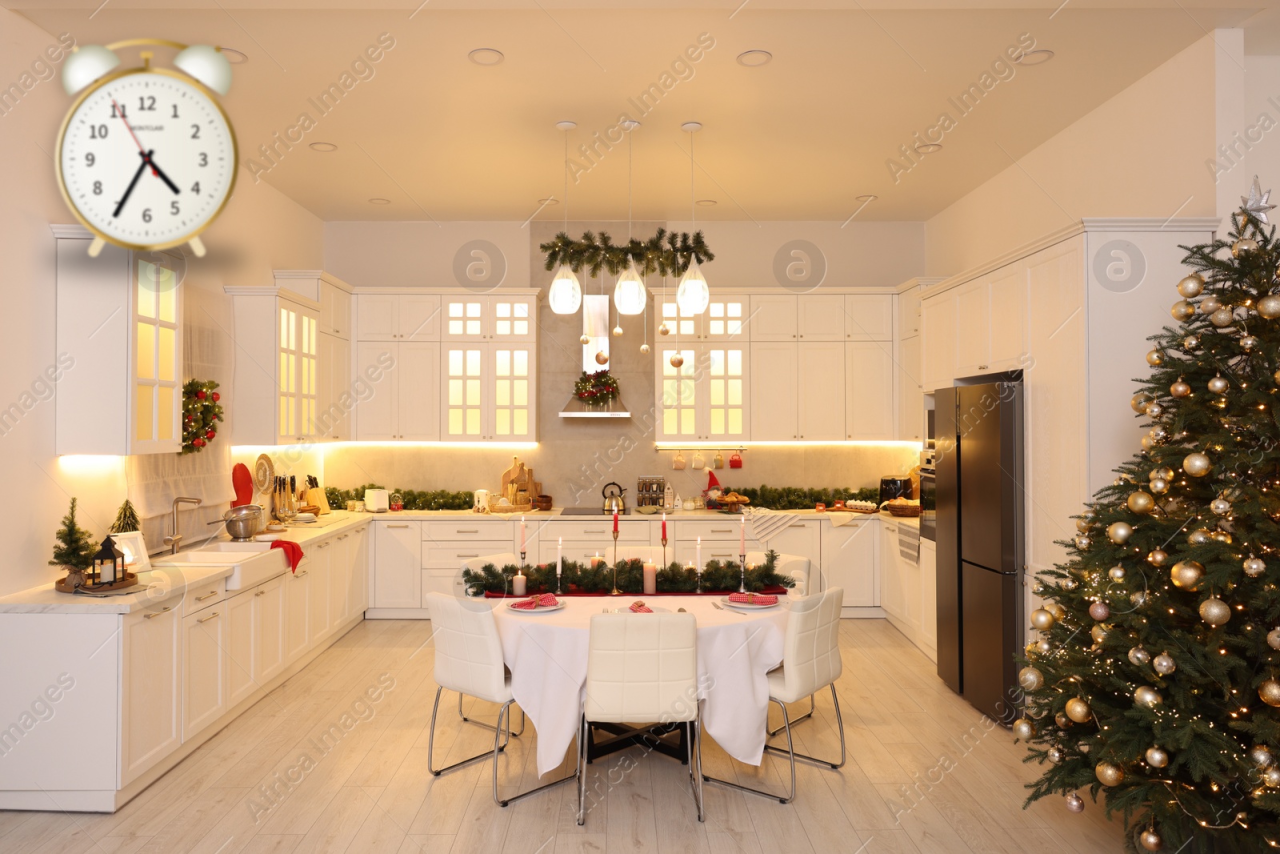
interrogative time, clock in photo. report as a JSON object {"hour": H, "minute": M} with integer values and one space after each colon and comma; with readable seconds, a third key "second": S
{"hour": 4, "minute": 34, "second": 55}
